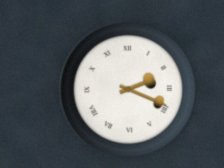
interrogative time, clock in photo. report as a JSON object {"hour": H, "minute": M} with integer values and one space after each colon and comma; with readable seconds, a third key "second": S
{"hour": 2, "minute": 19}
